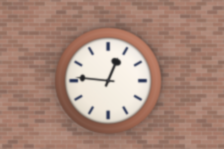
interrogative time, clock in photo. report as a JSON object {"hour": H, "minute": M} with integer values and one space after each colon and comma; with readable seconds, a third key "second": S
{"hour": 12, "minute": 46}
